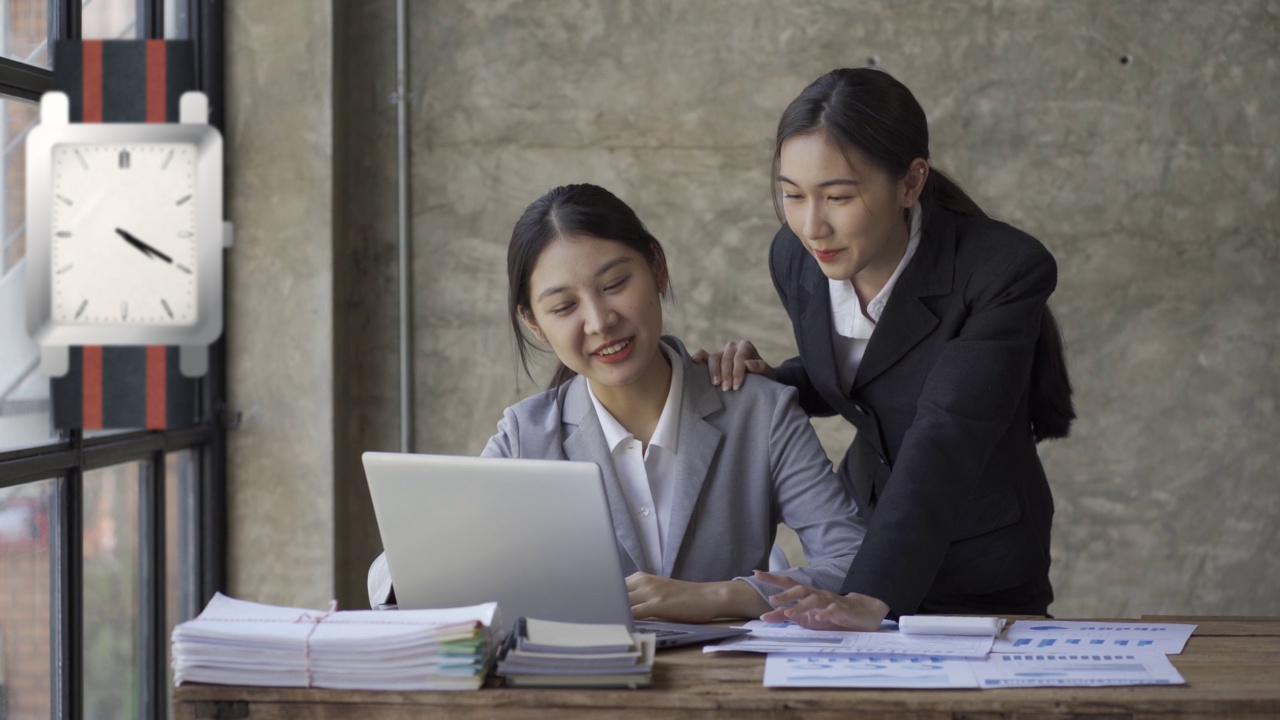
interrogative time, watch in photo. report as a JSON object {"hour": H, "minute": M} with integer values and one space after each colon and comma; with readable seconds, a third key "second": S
{"hour": 4, "minute": 20}
